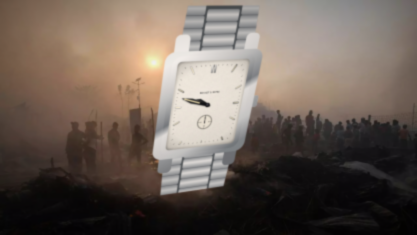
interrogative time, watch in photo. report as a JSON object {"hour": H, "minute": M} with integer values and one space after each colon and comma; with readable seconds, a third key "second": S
{"hour": 9, "minute": 48}
